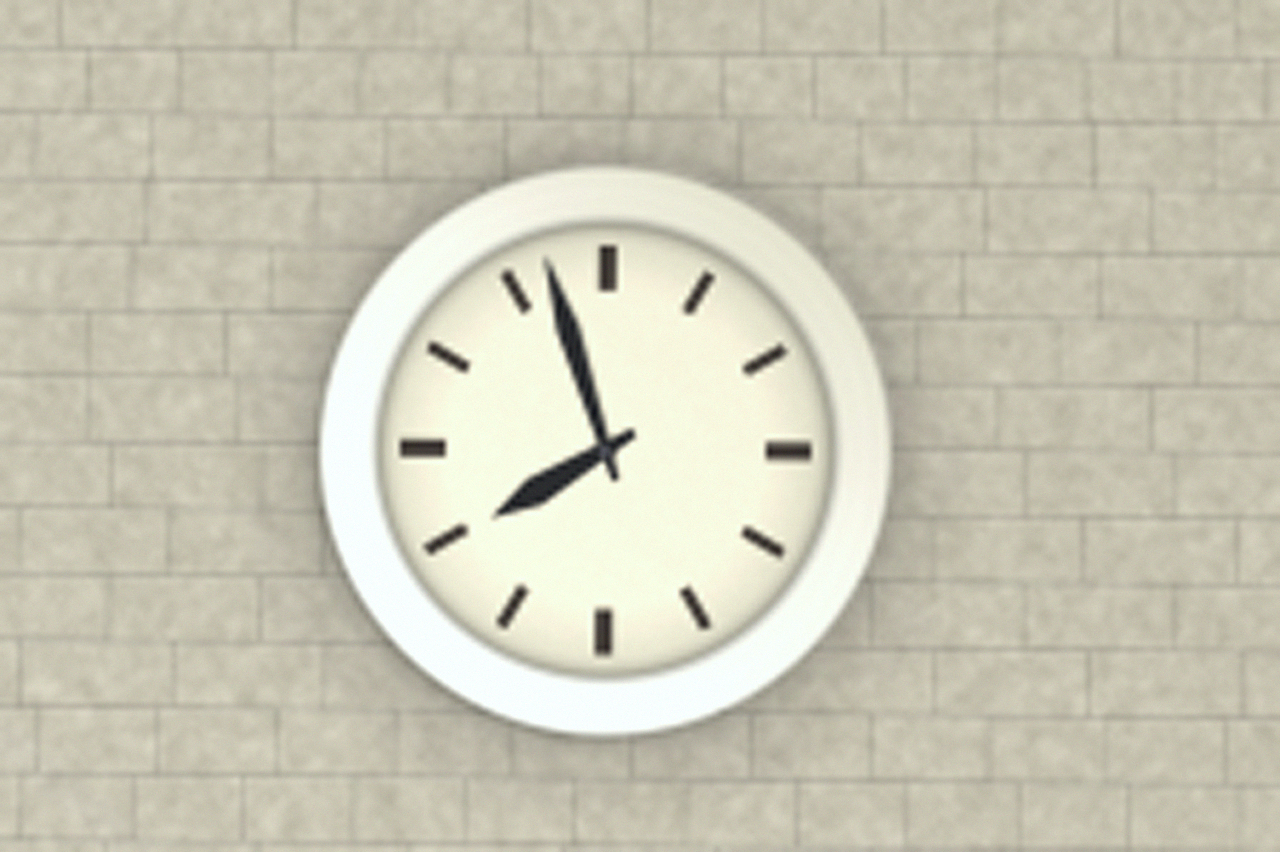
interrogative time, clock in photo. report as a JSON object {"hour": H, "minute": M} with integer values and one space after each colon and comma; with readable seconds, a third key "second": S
{"hour": 7, "minute": 57}
